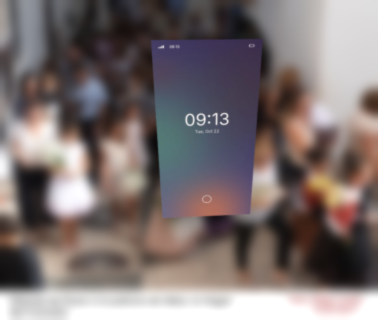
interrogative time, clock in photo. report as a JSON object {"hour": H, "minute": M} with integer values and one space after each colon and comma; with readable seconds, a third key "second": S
{"hour": 9, "minute": 13}
